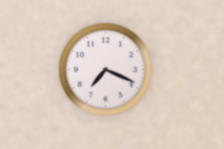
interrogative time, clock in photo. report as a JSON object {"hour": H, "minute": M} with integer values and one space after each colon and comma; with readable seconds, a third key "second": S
{"hour": 7, "minute": 19}
